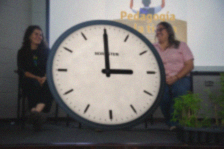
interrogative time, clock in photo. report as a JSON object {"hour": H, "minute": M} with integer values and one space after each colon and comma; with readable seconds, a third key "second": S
{"hour": 3, "minute": 0}
